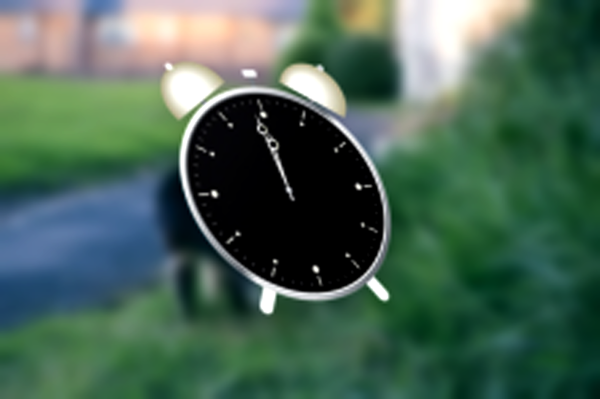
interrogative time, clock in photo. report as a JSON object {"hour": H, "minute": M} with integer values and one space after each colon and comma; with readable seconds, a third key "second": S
{"hour": 11, "minute": 59}
